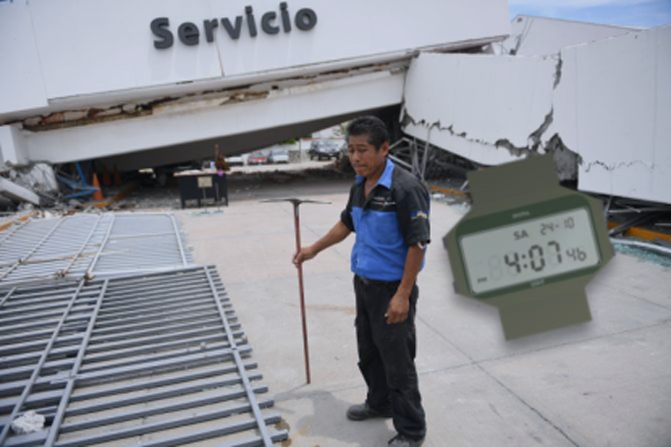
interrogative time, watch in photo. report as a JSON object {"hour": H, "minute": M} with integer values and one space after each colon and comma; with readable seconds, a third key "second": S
{"hour": 4, "minute": 7, "second": 46}
